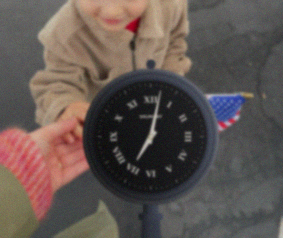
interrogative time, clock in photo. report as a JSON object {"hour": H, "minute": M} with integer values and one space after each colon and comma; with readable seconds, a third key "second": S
{"hour": 7, "minute": 2}
